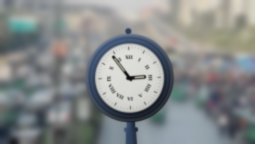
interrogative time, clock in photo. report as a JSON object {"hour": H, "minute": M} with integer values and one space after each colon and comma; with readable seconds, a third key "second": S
{"hour": 2, "minute": 54}
